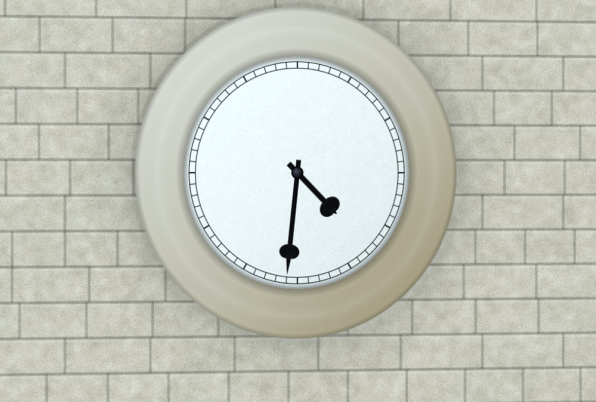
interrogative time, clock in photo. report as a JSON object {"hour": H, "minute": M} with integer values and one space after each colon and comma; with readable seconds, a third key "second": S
{"hour": 4, "minute": 31}
